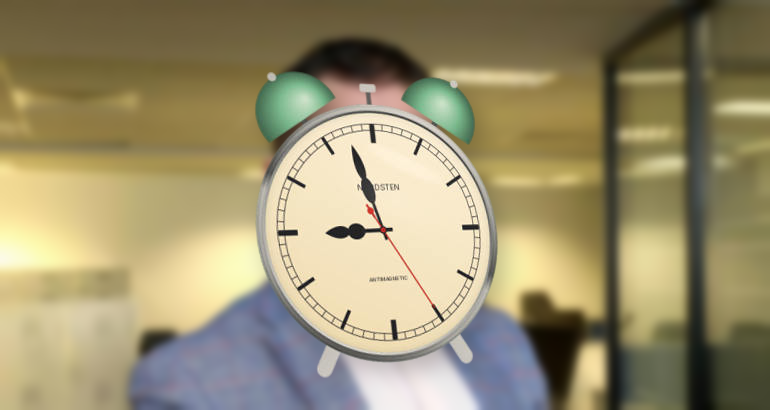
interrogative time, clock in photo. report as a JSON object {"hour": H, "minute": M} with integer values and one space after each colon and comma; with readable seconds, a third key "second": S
{"hour": 8, "minute": 57, "second": 25}
